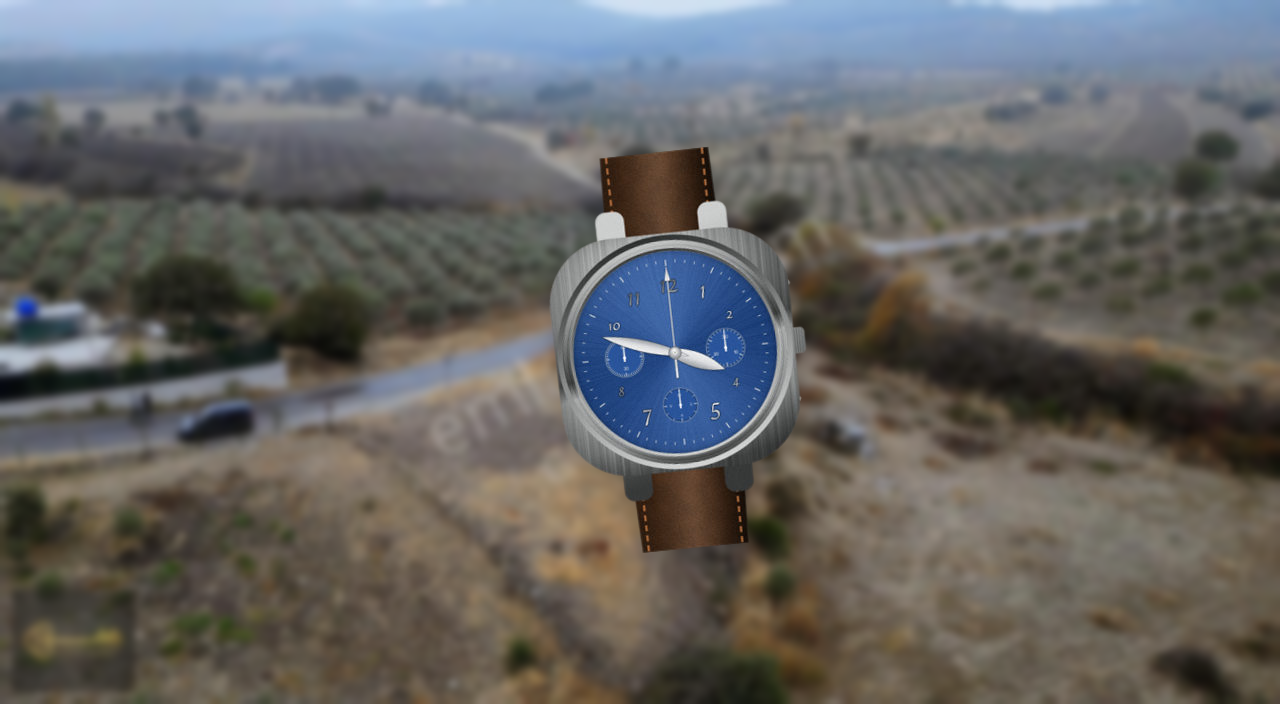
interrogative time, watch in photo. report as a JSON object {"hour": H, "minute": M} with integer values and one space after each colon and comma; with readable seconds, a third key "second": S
{"hour": 3, "minute": 48}
